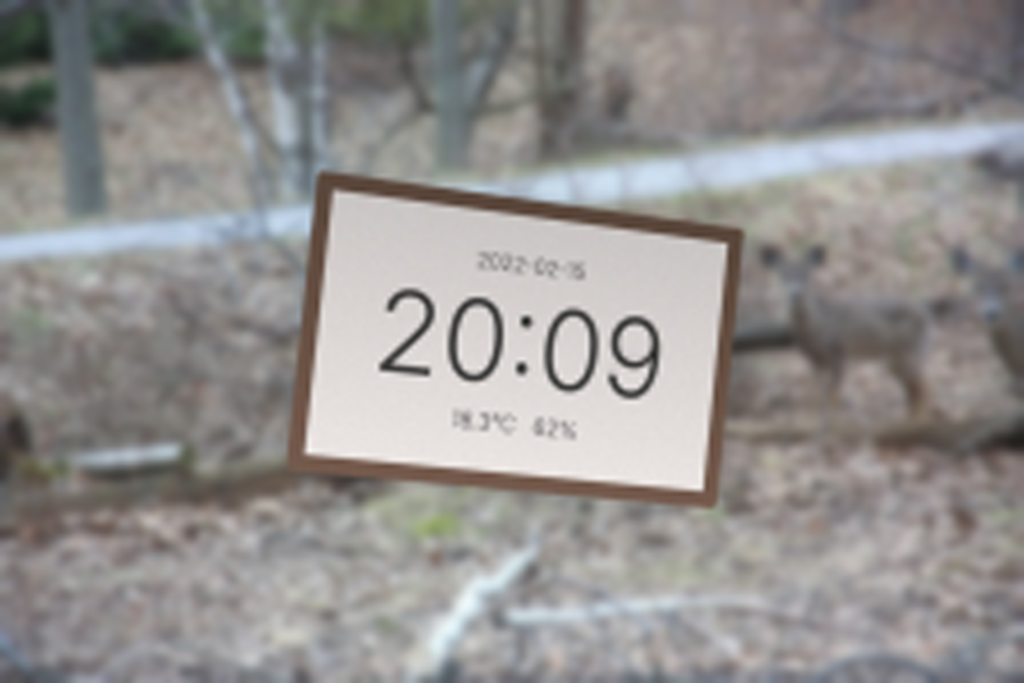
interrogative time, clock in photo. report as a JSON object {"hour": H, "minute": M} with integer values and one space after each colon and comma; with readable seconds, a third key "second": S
{"hour": 20, "minute": 9}
